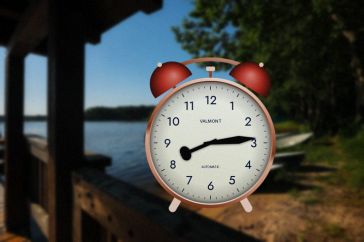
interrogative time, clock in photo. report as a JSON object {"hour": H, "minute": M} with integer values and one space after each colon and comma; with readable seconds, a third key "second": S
{"hour": 8, "minute": 14}
